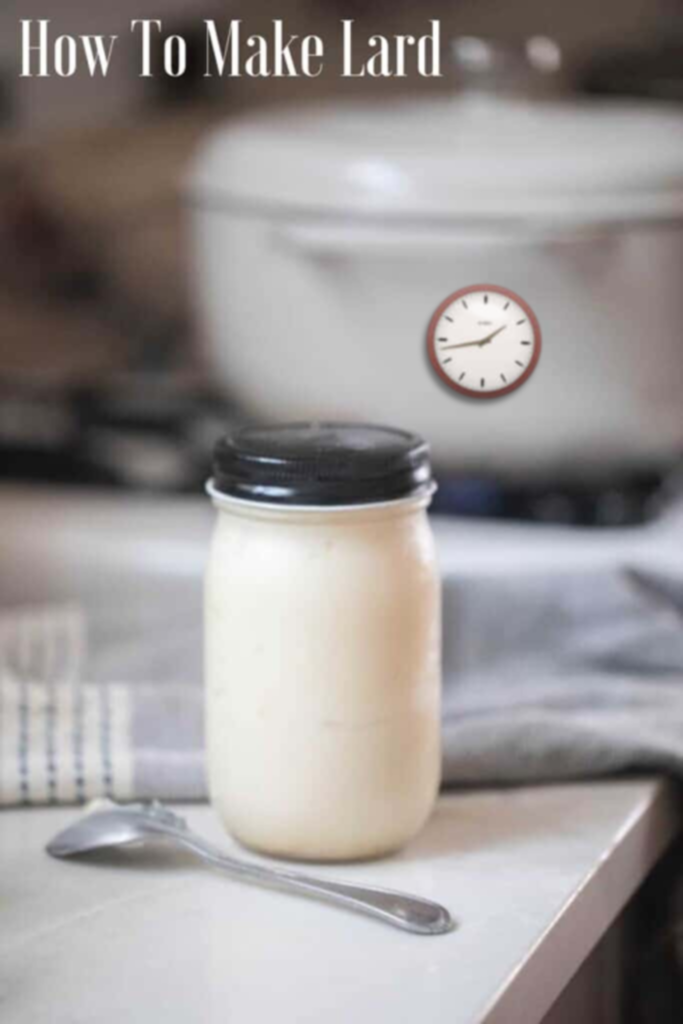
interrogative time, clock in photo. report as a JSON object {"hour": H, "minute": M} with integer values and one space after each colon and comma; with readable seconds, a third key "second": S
{"hour": 1, "minute": 43}
